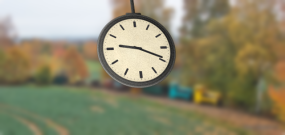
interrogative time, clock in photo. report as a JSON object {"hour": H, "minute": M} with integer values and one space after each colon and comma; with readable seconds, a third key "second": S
{"hour": 9, "minute": 19}
